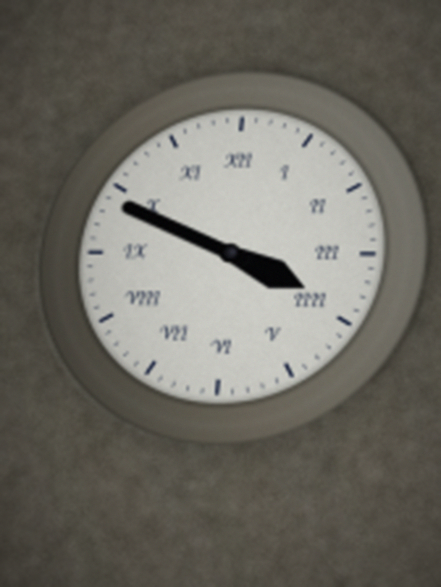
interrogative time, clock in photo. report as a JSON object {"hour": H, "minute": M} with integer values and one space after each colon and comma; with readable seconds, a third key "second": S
{"hour": 3, "minute": 49}
